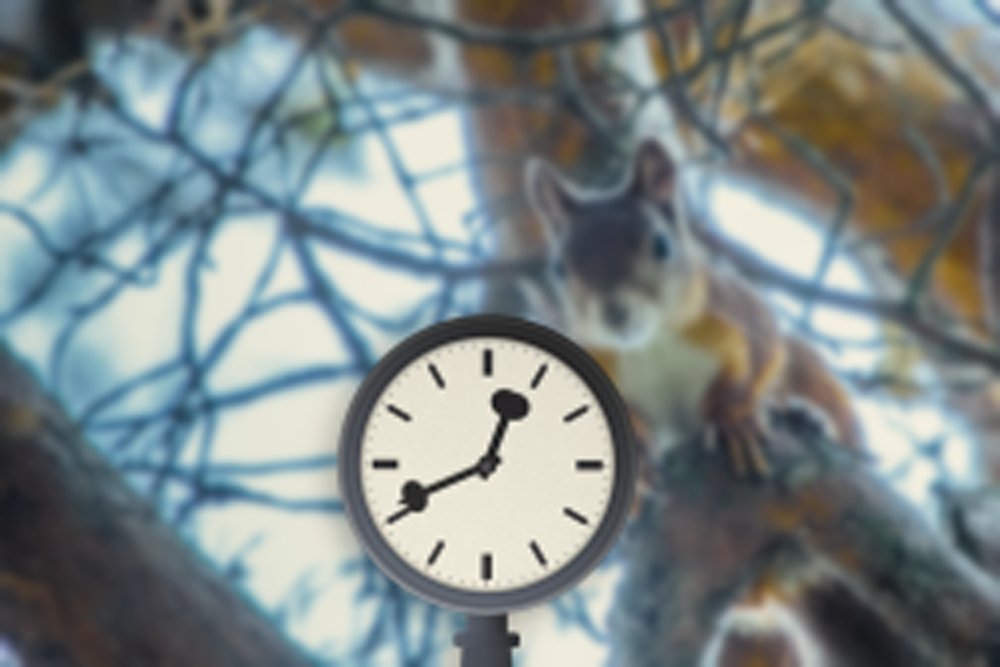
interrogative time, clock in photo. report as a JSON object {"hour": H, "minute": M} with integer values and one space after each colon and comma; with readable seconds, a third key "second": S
{"hour": 12, "minute": 41}
